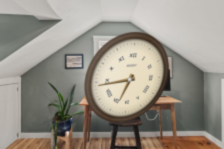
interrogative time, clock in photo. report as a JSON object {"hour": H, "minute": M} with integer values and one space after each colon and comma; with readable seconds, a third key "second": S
{"hour": 6, "minute": 44}
